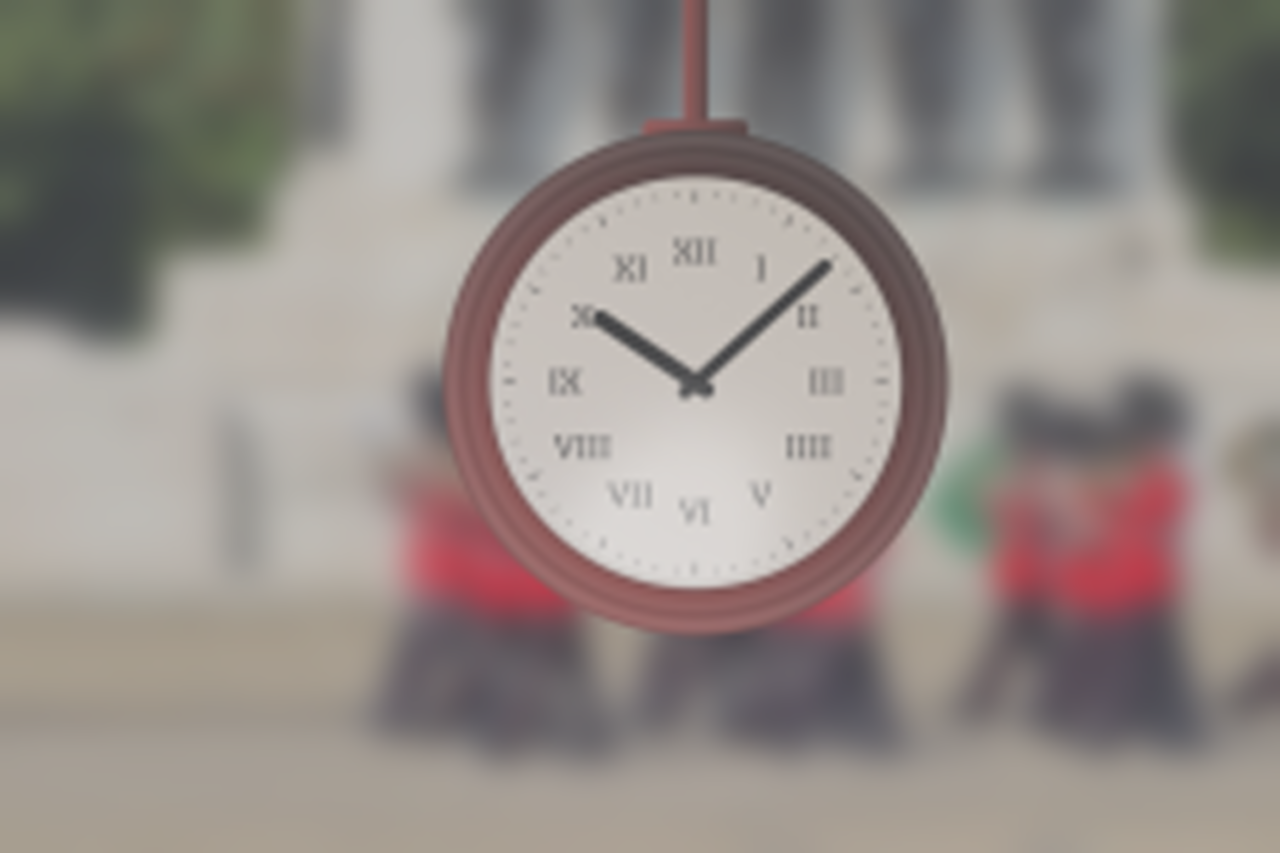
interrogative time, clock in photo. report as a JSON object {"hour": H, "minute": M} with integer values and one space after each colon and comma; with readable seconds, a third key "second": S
{"hour": 10, "minute": 8}
